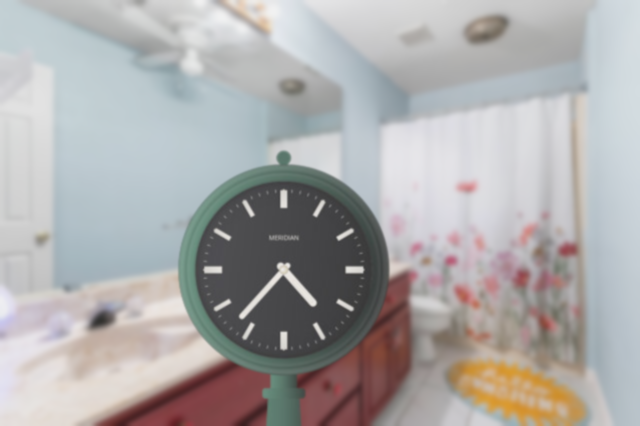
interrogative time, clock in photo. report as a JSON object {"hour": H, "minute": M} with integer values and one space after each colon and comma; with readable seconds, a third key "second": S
{"hour": 4, "minute": 37}
